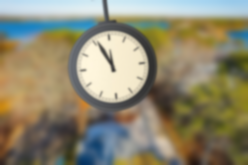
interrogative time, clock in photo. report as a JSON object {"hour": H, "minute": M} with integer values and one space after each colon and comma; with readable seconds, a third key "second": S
{"hour": 11, "minute": 56}
